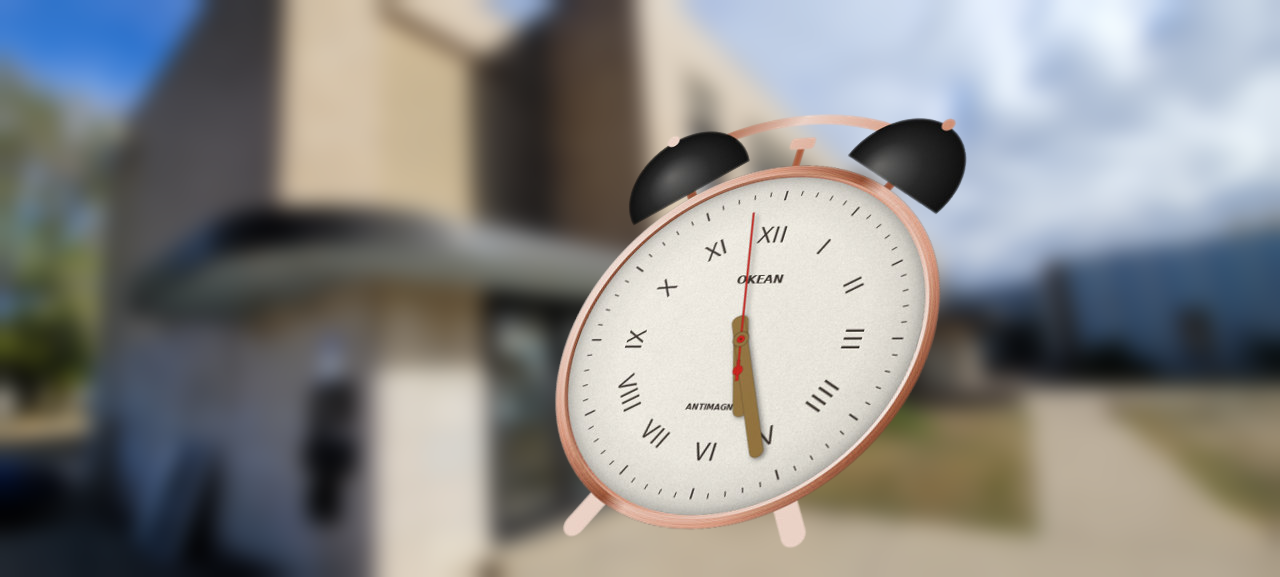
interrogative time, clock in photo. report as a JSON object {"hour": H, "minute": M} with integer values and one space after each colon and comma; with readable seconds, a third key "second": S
{"hour": 5, "minute": 25, "second": 58}
